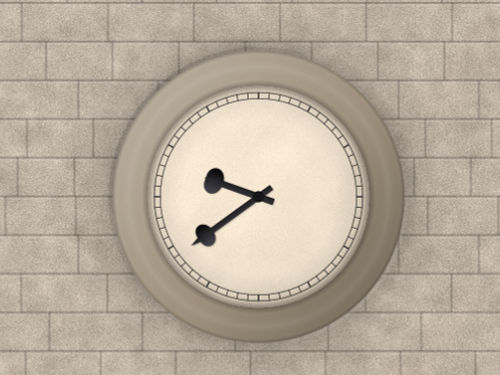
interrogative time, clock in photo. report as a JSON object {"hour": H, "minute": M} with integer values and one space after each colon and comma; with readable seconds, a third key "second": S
{"hour": 9, "minute": 39}
